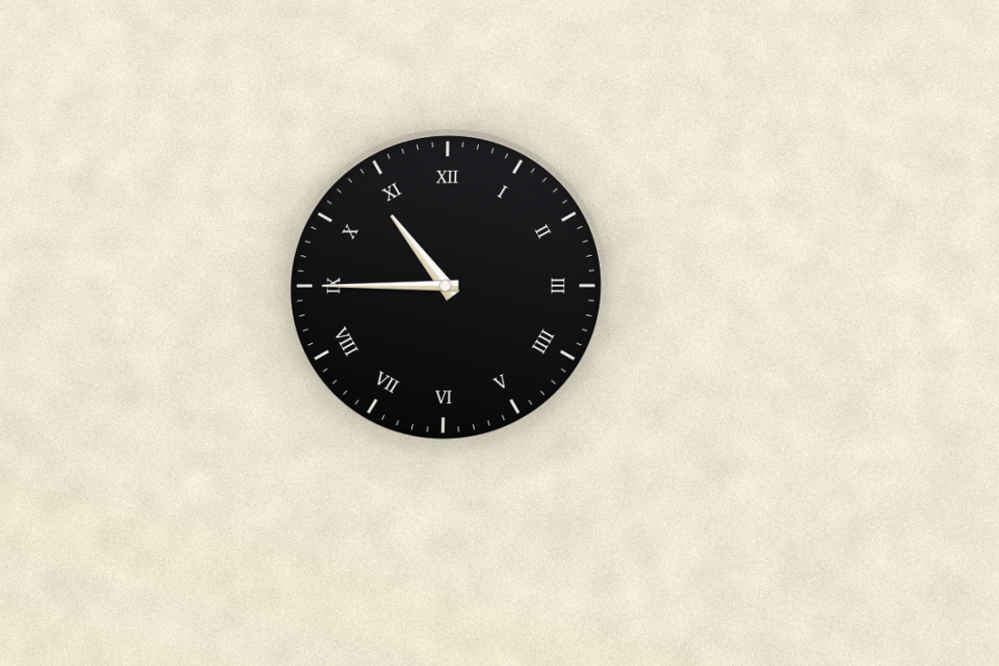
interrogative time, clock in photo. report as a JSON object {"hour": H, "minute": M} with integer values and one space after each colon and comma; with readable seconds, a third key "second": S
{"hour": 10, "minute": 45}
